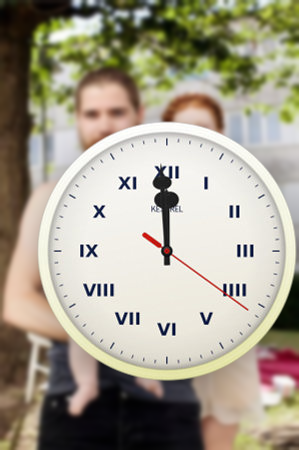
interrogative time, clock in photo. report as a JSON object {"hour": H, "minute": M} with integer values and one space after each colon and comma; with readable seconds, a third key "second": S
{"hour": 11, "minute": 59, "second": 21}
